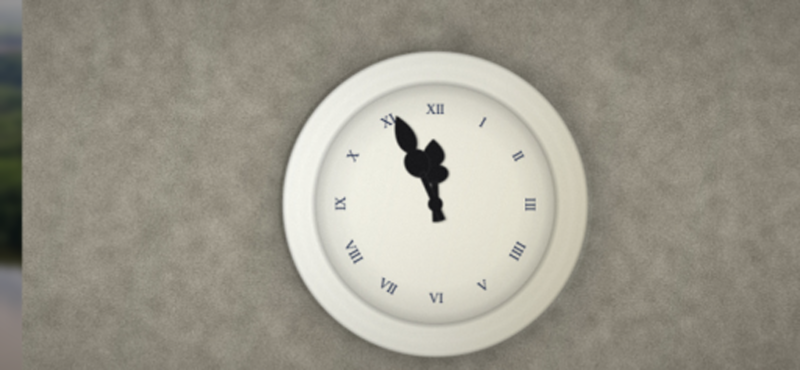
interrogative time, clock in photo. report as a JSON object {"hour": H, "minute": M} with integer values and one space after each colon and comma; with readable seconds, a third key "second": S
{"hour": 11, "minute": 56}
